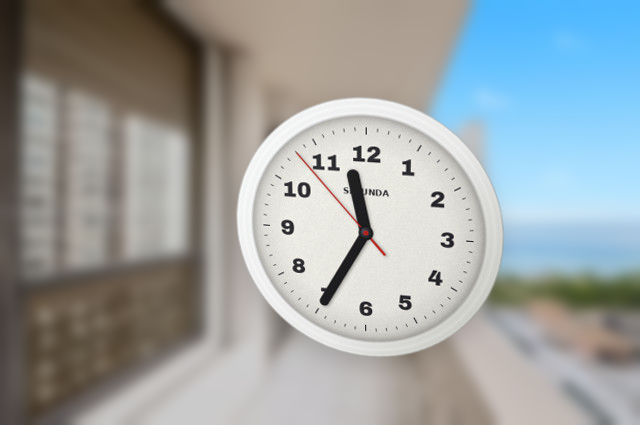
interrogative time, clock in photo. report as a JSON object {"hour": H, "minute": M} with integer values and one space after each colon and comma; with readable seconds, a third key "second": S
{"hour": 11, "minute": 34, "second": 53}
